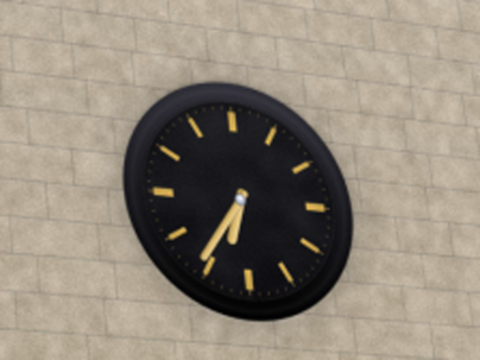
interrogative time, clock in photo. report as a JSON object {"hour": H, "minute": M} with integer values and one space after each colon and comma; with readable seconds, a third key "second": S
{"hour": 6, "minute": 36}
